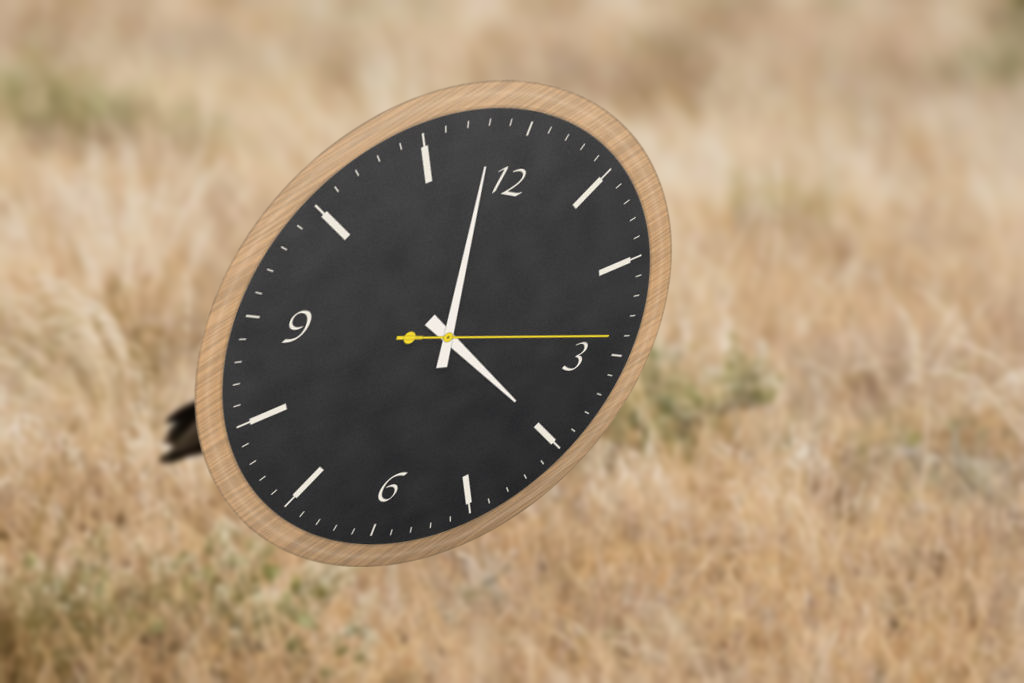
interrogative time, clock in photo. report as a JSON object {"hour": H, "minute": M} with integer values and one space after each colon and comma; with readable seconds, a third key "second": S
{"hour": 3, "minute": 58, "second": 14}
